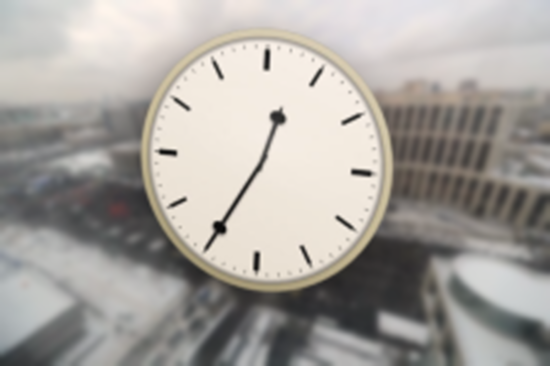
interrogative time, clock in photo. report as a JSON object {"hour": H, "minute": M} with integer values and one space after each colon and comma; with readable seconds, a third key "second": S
{"hour": 12, "minute": 35}
